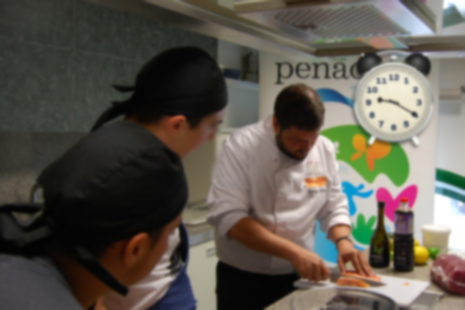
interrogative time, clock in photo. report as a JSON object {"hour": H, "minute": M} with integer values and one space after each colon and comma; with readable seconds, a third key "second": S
{"hour": 9, "minute": 20}
